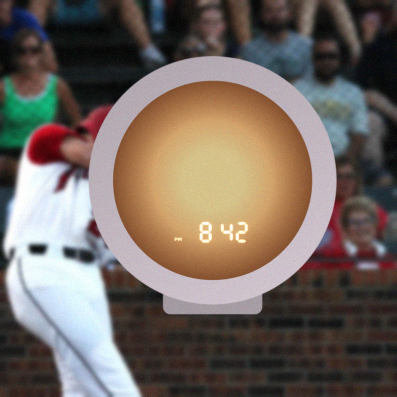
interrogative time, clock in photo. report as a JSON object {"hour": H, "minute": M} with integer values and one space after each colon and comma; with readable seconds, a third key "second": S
{"hour": 8, "minute": 42}
